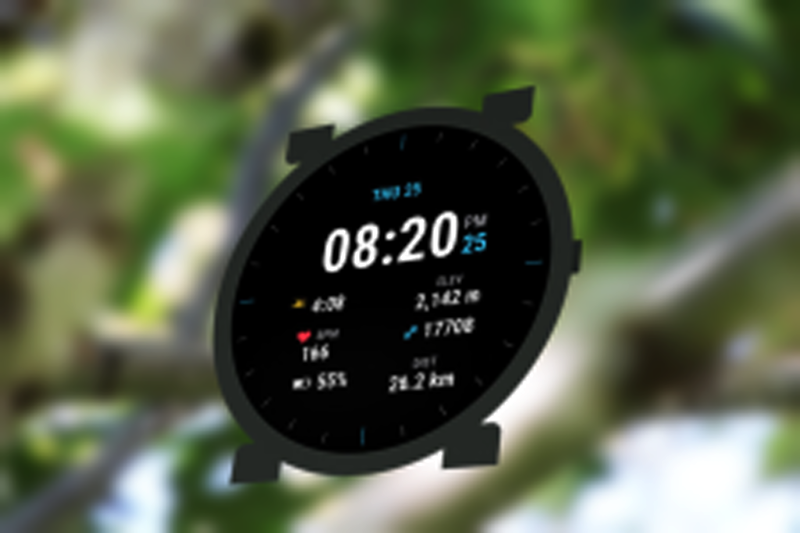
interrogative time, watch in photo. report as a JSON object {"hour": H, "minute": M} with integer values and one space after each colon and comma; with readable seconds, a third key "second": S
{"hour": 8, "minute": 20, "second": 25}
